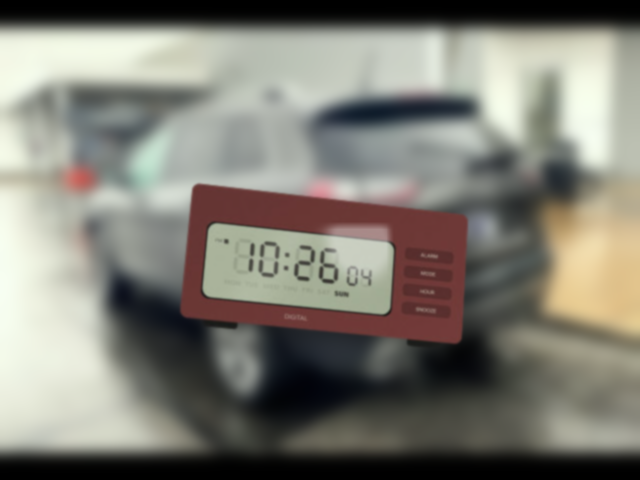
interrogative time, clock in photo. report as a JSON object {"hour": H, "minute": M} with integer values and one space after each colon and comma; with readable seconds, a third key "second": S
{"hour": 10, "minute": 26, "second": 4}
